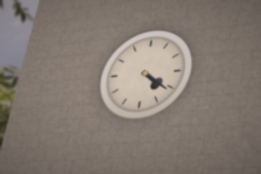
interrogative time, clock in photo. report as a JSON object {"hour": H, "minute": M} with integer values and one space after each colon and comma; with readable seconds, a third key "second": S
{"hour": 4, "minute": 21}
